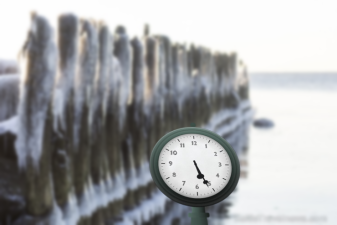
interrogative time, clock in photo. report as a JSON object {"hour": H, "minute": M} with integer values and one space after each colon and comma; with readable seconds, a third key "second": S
{"hour": 5, "minute": 26}
